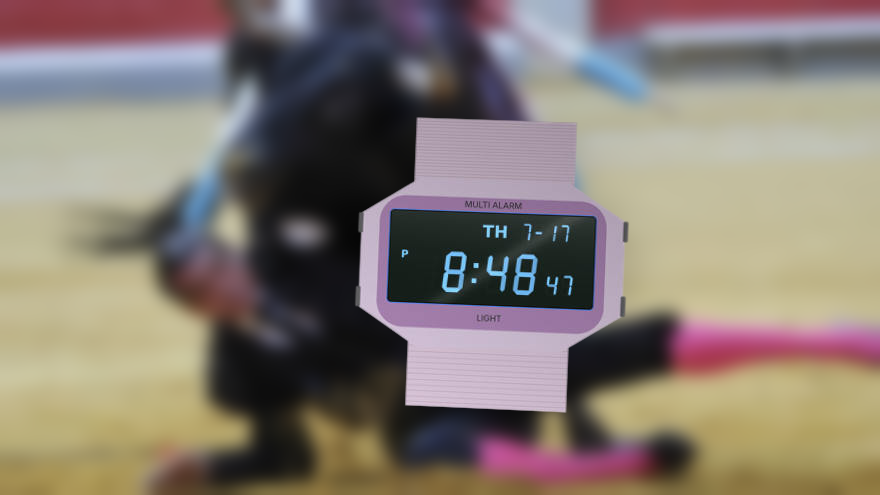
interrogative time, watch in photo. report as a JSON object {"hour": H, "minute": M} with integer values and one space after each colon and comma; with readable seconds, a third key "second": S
{"hour": 8, "minute": 48, "second": 47}
